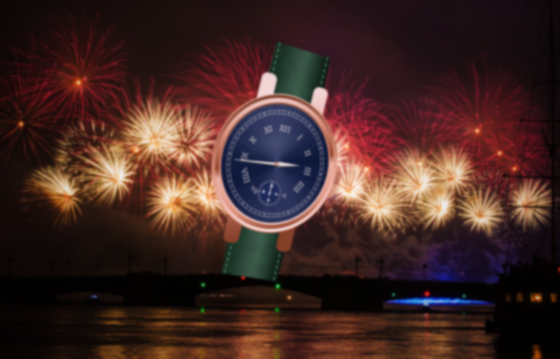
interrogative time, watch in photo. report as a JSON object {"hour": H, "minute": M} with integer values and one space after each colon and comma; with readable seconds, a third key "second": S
{"hour": 2, "minute": 44}
